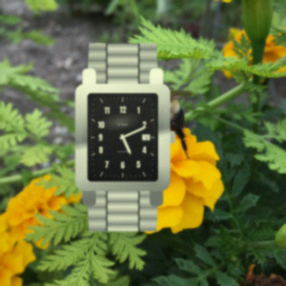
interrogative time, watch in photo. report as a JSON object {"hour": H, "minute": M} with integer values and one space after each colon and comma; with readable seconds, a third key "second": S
{"hour": 5, "minute": 11}
